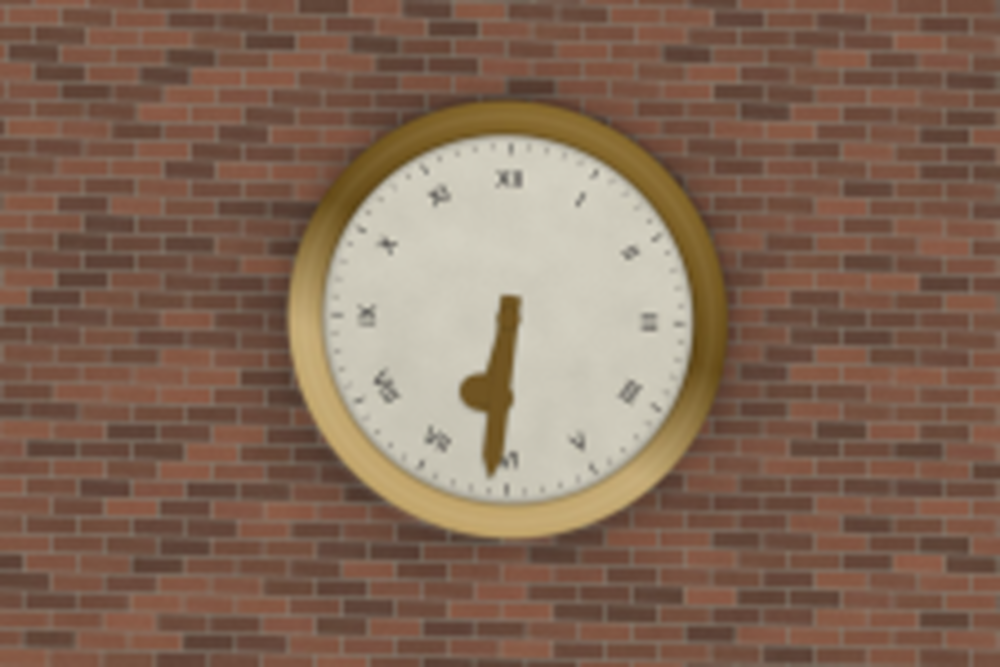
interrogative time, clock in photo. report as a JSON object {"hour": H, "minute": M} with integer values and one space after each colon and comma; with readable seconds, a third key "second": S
{"hour": 6, "minute": 31}
